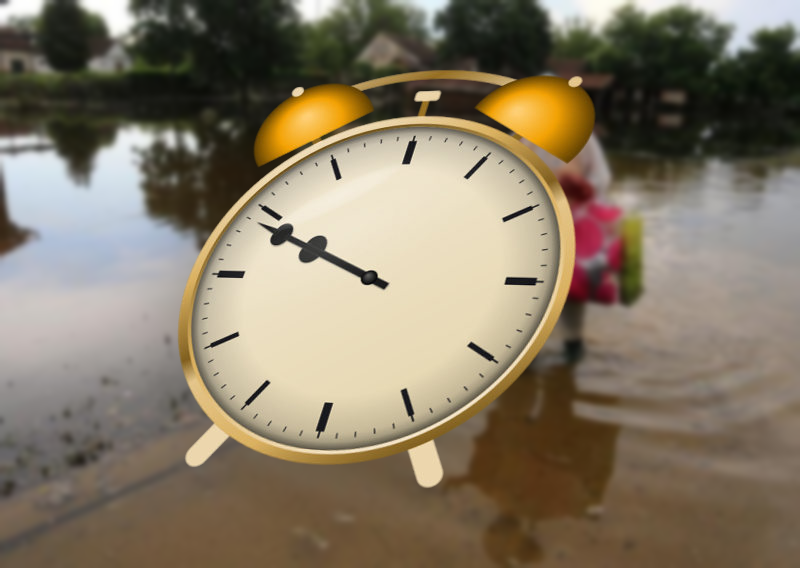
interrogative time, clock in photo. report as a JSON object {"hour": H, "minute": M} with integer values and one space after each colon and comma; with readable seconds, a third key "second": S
{"hour": 9, "minute": 49}
